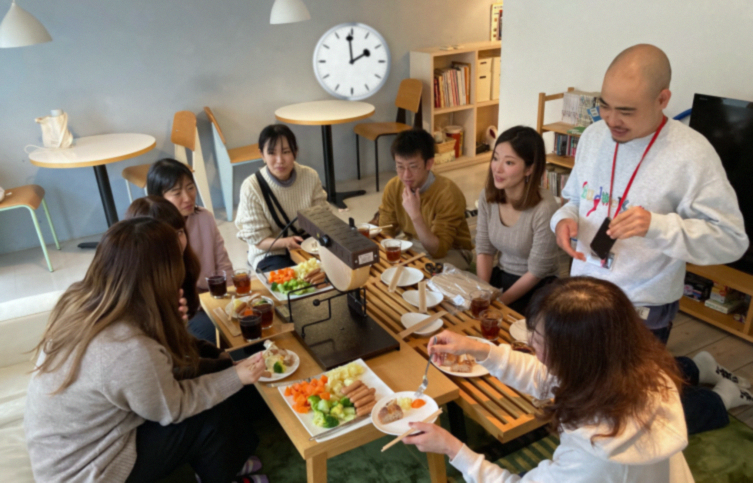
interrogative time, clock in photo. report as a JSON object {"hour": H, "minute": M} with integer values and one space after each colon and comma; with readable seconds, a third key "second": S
{"hour": 1, "minute": 59}
